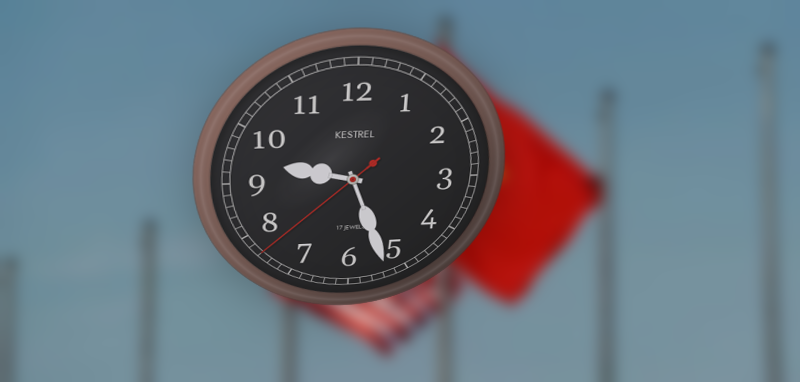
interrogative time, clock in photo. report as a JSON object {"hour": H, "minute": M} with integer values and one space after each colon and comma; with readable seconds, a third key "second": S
{"hour": 9, "minute": 26, "second": 38}
